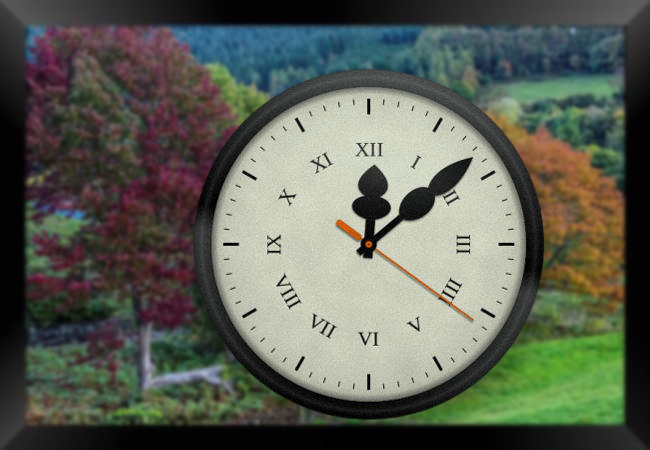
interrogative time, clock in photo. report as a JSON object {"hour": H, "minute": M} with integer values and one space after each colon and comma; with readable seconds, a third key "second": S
{"hour": 12, "minute": 8, "second": 21}
